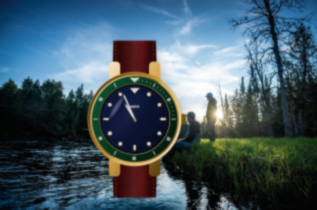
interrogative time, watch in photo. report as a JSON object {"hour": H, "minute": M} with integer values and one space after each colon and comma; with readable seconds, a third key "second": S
{"hour": 10, "minute": 56}
